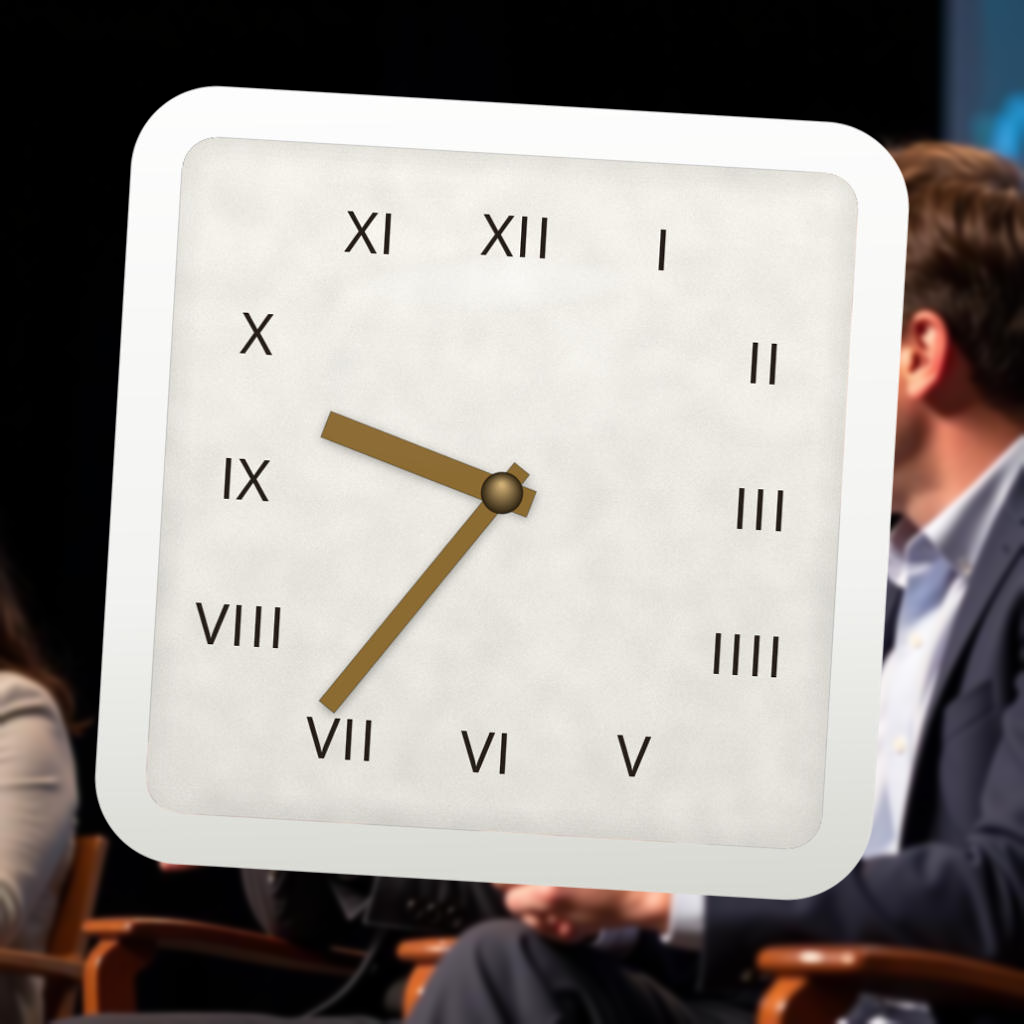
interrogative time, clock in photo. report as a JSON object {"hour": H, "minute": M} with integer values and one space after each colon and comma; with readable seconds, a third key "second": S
{"hour": 9, "minute": 36}
